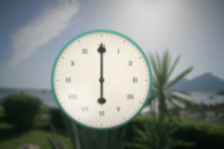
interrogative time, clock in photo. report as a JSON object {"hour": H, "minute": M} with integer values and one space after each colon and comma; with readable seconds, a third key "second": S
{"hour": 6, "minute": 0}
